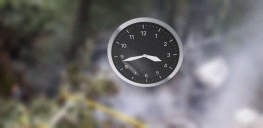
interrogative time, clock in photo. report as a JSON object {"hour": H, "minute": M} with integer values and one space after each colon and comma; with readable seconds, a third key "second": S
{"hour": 3, "minute": 43}
